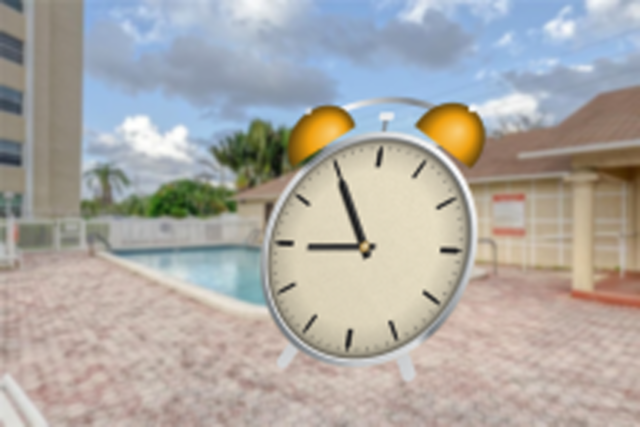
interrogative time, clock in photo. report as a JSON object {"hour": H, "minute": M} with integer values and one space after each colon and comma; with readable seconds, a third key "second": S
{"hour": 8, "minute": 55}
